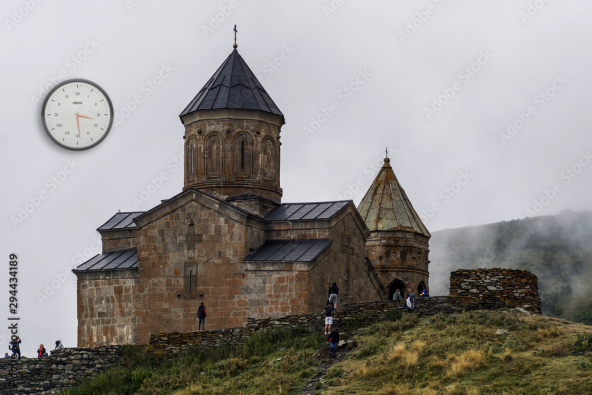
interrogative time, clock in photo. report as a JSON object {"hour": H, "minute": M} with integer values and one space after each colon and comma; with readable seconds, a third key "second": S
{"hour": 3, "minute": 29}
